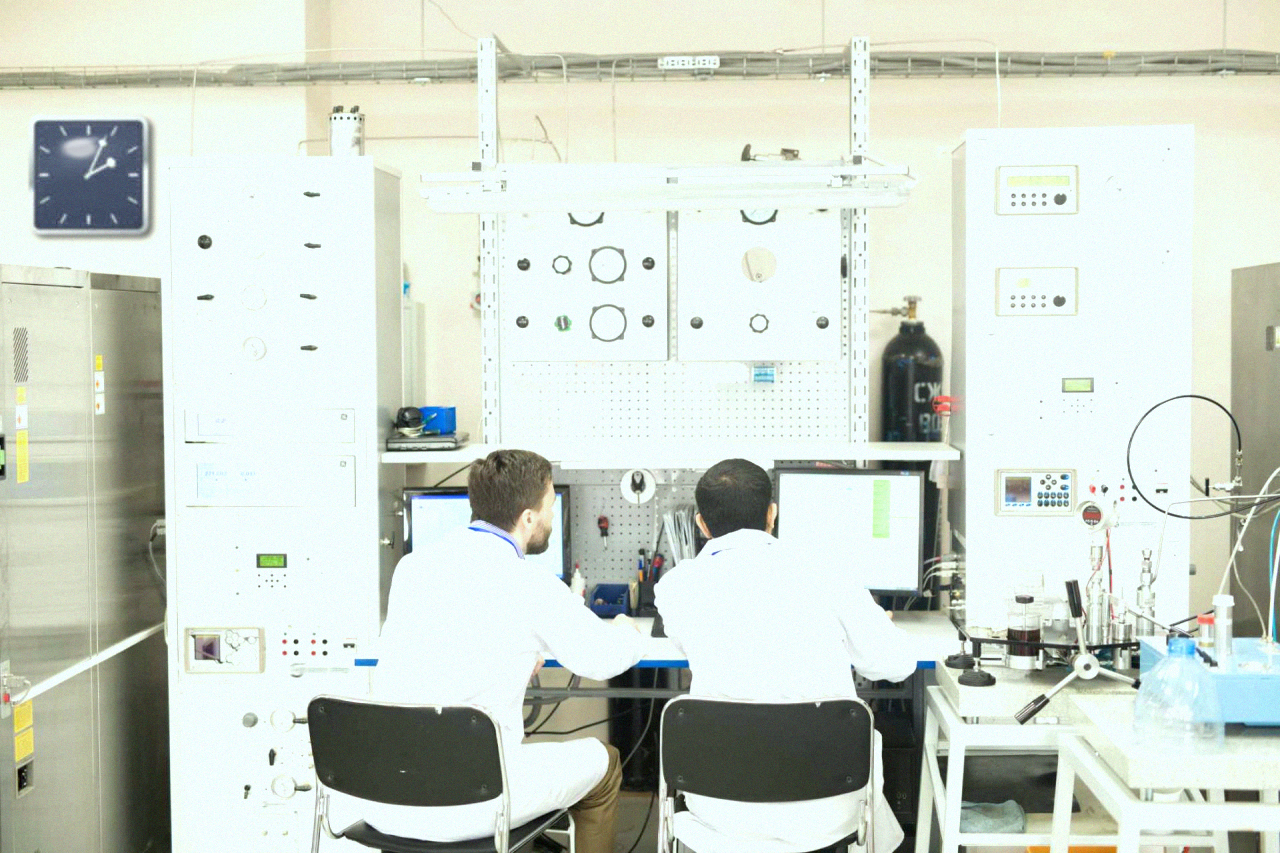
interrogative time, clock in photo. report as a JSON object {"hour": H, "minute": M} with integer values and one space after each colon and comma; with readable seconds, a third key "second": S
{"hour": 2, "minute": 4}
